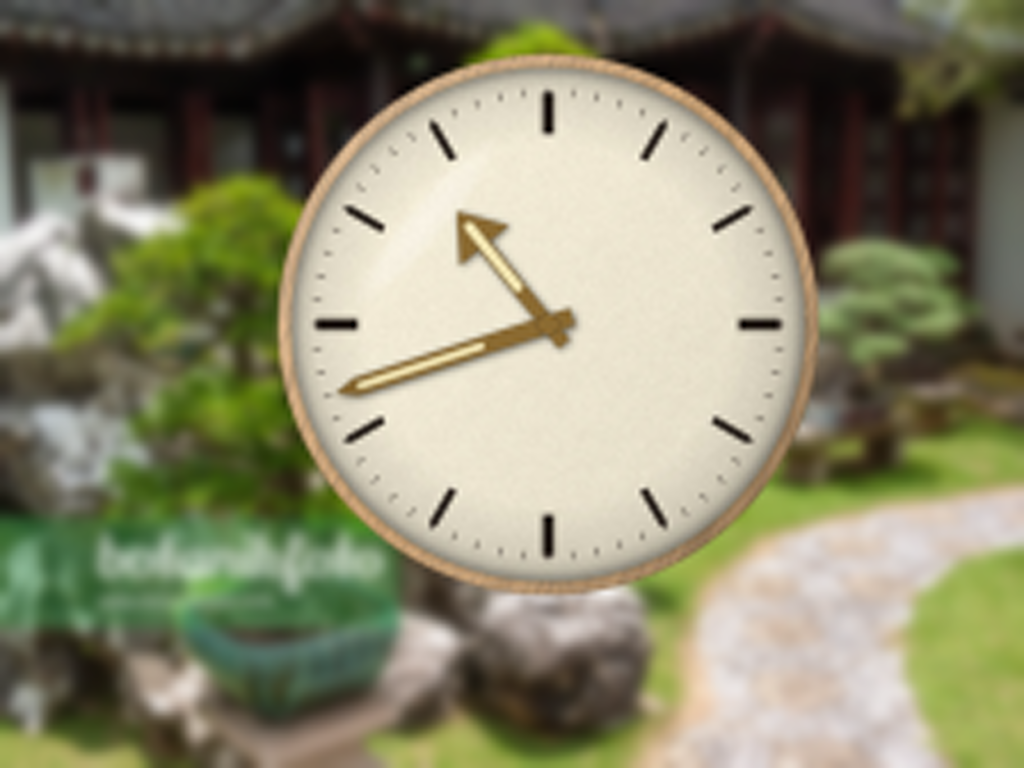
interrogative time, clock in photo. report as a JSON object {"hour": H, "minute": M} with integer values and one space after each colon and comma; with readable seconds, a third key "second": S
{"hour": 10, "minute": 42}
